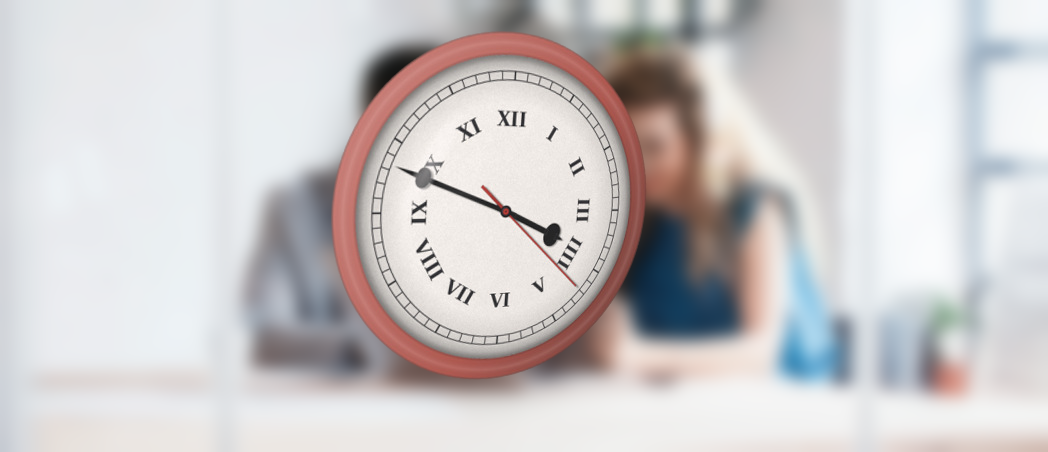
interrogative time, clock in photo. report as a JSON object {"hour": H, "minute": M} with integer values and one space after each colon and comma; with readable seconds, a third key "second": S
{"hour": 3, "minute": 48, "second": 22}
